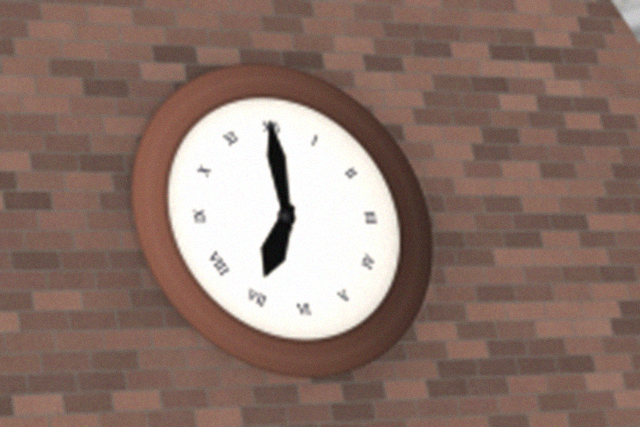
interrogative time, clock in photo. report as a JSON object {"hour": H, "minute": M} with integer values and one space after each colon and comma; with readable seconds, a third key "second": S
{"hour": 7, "minute": 0}
